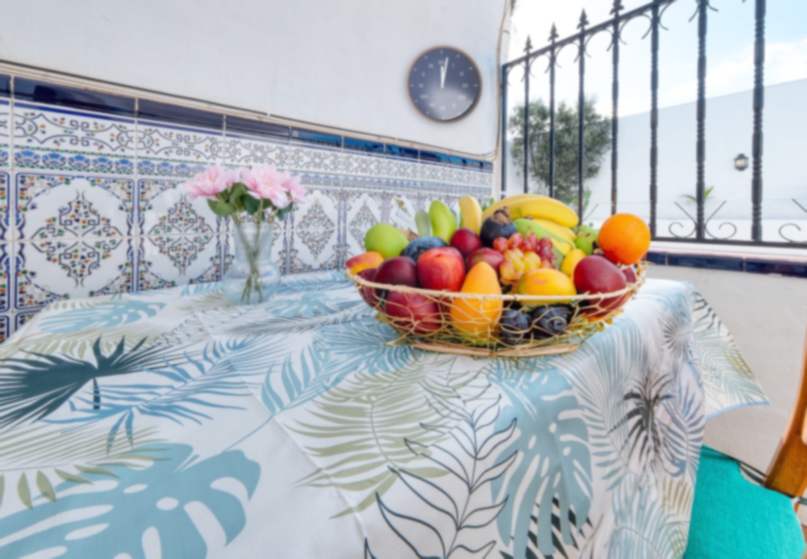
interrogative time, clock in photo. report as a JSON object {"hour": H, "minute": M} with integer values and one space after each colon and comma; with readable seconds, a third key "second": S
{"hour": 12, "minute": 2}
